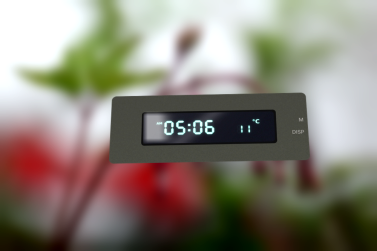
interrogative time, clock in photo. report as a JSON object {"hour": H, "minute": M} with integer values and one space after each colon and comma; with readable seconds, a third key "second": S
{"hour": 5, "minute": 6}
